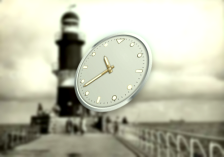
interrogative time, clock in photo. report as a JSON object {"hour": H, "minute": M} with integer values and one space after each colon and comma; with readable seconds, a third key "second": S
{"hour": 10, "minute": 38}
